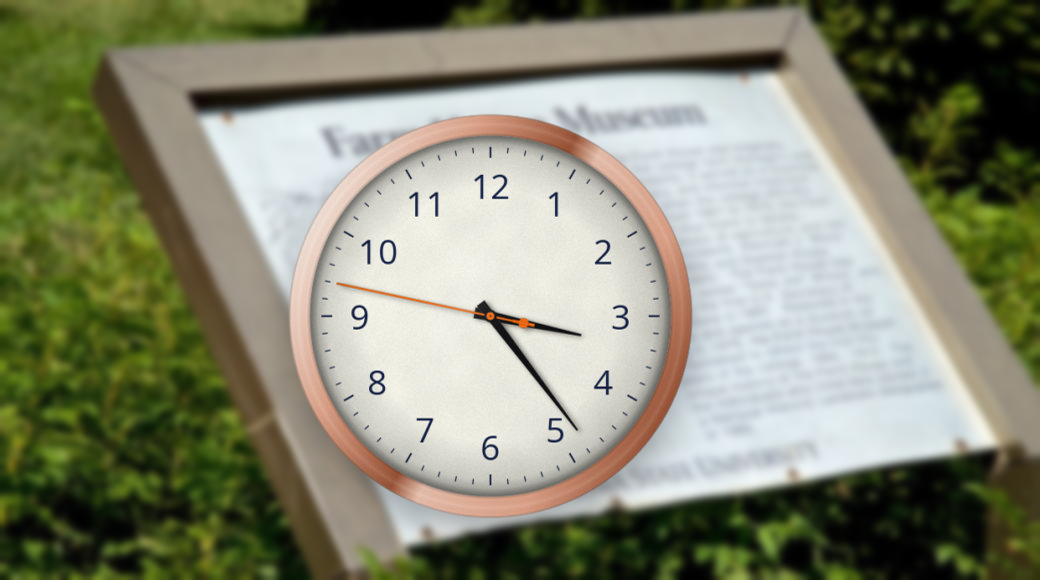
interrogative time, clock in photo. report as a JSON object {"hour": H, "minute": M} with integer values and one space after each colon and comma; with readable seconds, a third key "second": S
{"hour": 3, "minute": 23, "second": 47}
